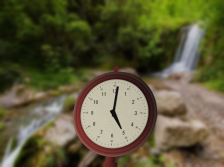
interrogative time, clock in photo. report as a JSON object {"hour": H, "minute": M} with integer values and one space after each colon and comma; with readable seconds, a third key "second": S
{"hour": 5, "minute": 1}
